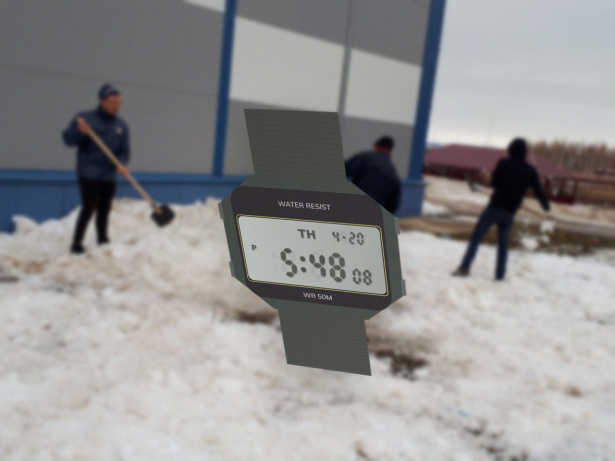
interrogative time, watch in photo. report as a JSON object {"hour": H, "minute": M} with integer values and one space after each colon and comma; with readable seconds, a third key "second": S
{"hour": 5, "minute": 48, "second": 8}
